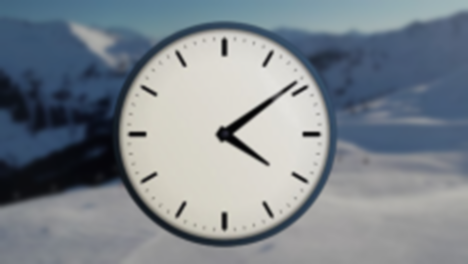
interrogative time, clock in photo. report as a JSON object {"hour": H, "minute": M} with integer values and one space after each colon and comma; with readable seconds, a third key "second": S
{"hour": 4, "minute": 9}
